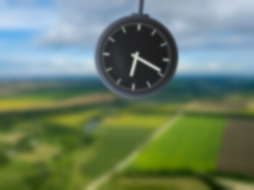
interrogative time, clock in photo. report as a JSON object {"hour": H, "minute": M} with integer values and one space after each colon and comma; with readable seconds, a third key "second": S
{"hour": 6, "minute": 19}
